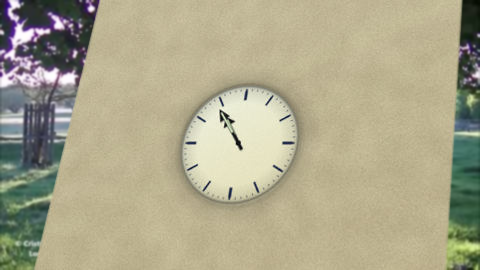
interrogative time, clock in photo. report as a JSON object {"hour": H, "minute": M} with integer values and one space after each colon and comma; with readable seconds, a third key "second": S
{"hour": 10, "minute": 54}
